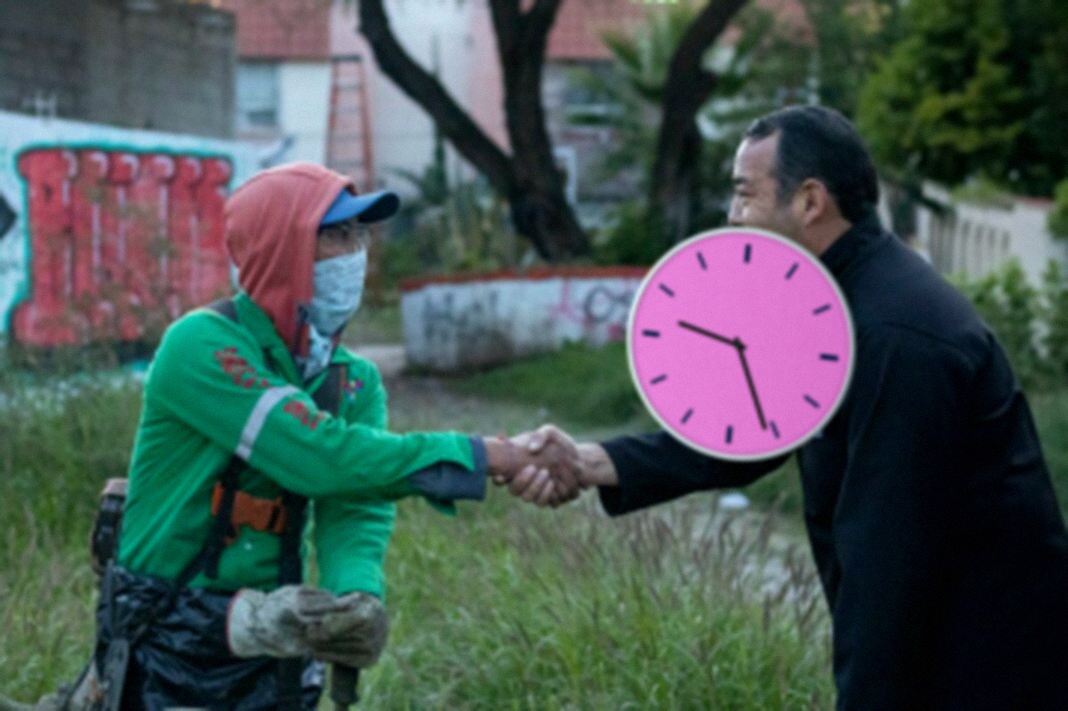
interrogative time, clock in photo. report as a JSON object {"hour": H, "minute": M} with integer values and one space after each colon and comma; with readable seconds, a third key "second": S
{"hour": 9, "minute": 26}
